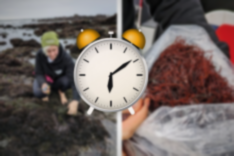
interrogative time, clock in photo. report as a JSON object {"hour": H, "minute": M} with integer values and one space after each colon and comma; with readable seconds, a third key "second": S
{"hour": 6, "minute": 9}
